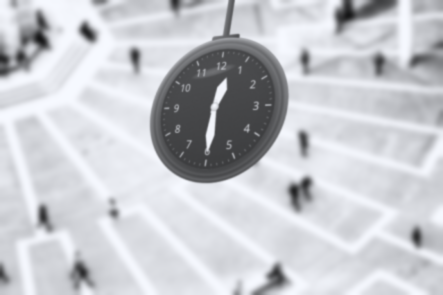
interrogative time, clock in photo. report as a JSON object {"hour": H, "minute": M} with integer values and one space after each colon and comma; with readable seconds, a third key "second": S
{"hour": 12, "minute": 30}
